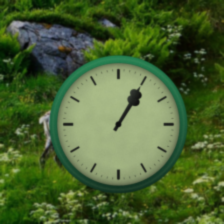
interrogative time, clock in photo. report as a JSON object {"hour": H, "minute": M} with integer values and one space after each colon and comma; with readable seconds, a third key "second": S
{"hour": 1, "minute": 5}
